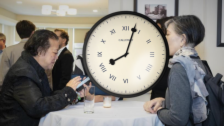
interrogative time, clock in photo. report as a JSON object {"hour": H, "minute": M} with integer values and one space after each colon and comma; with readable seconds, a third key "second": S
{"hour": 8, "minute": 3}
